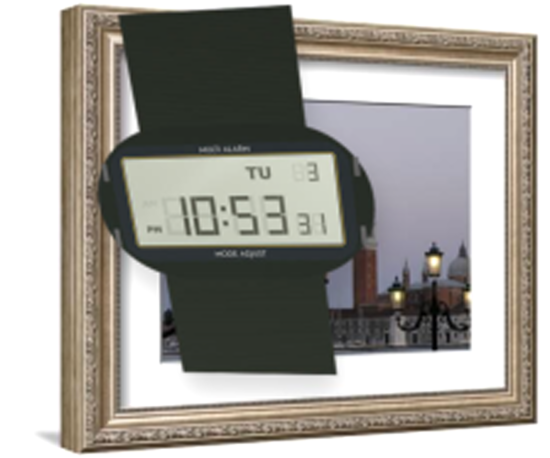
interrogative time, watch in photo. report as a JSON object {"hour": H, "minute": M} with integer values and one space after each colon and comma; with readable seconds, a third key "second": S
{"hour": 10, "minute": 53, "second": 31}
